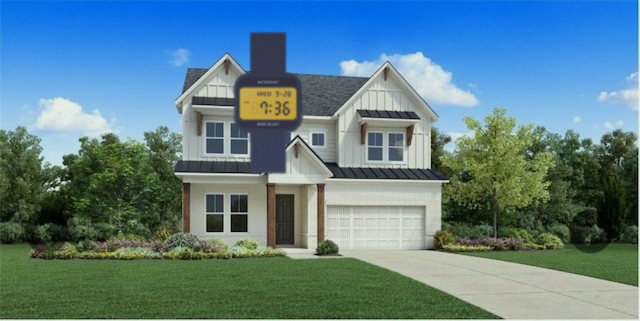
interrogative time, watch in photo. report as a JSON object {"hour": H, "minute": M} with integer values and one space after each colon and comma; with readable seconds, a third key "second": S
{"hour": 7, "minute": 36}
